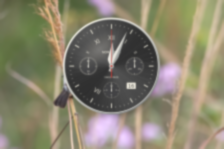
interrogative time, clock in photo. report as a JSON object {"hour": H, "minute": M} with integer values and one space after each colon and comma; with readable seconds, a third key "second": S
{"hour": 12, "minute": 4}
